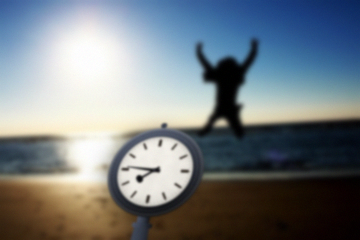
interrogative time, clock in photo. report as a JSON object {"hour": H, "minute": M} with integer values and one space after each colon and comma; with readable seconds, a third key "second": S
{"hour": 7, "minute": 46}
